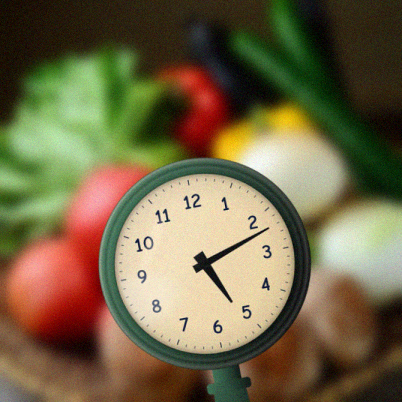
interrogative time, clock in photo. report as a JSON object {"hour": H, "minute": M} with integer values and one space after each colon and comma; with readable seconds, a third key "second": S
{"hour": 5, "minute": 12}
